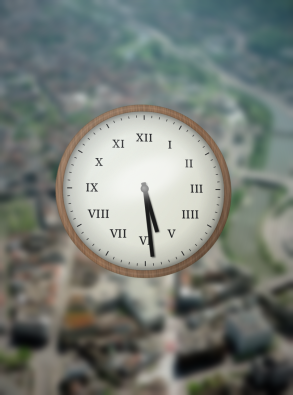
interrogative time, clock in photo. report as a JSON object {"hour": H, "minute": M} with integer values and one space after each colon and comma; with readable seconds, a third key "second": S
{"hour": 5, "minute": 29}
